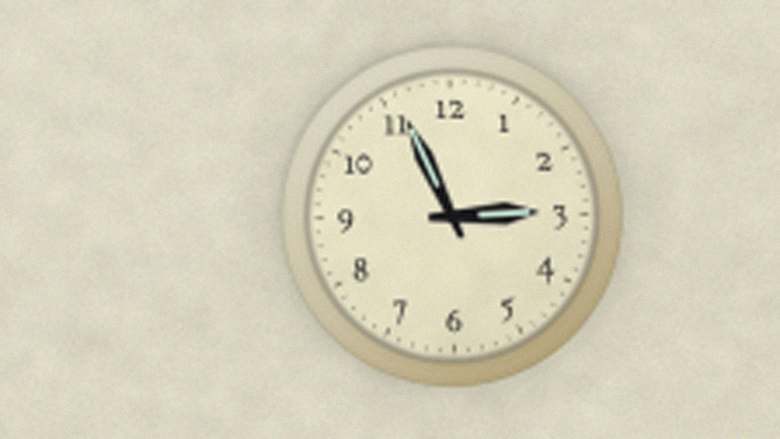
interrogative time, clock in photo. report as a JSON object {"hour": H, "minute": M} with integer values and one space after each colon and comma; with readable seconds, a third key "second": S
{"hour": 2, "minute": 56}
